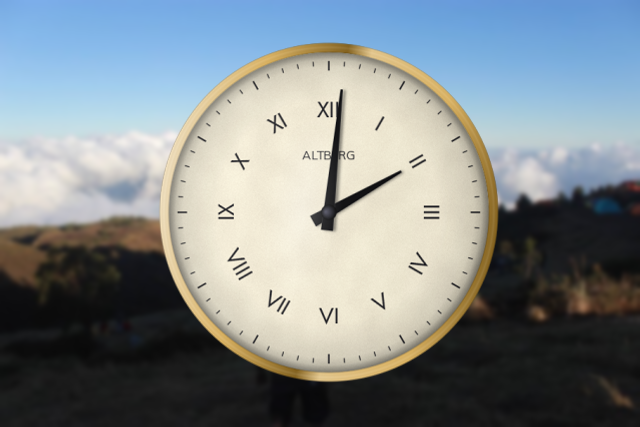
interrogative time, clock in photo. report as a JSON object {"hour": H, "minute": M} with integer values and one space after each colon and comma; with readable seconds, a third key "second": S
{"hour": 2, "minute": 1}
